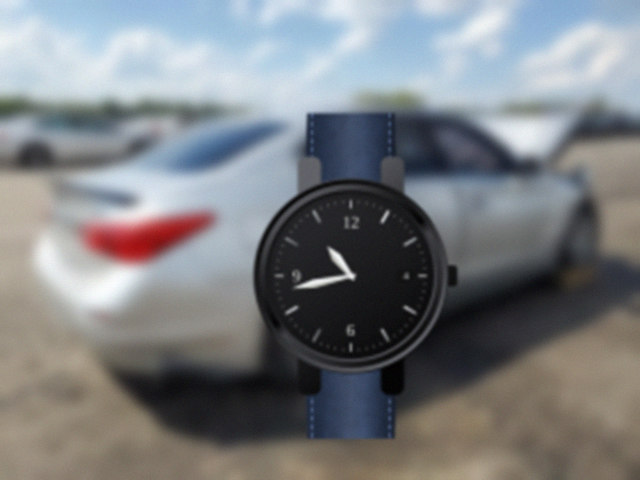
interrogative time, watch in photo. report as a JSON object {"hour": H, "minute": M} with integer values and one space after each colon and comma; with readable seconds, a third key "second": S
{"hour": 10, "minute": 43}
